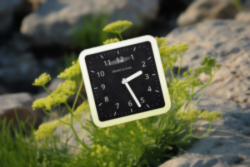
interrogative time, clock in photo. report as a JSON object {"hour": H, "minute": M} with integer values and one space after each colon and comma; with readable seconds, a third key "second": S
{"hour": 2, "minute": 27}
